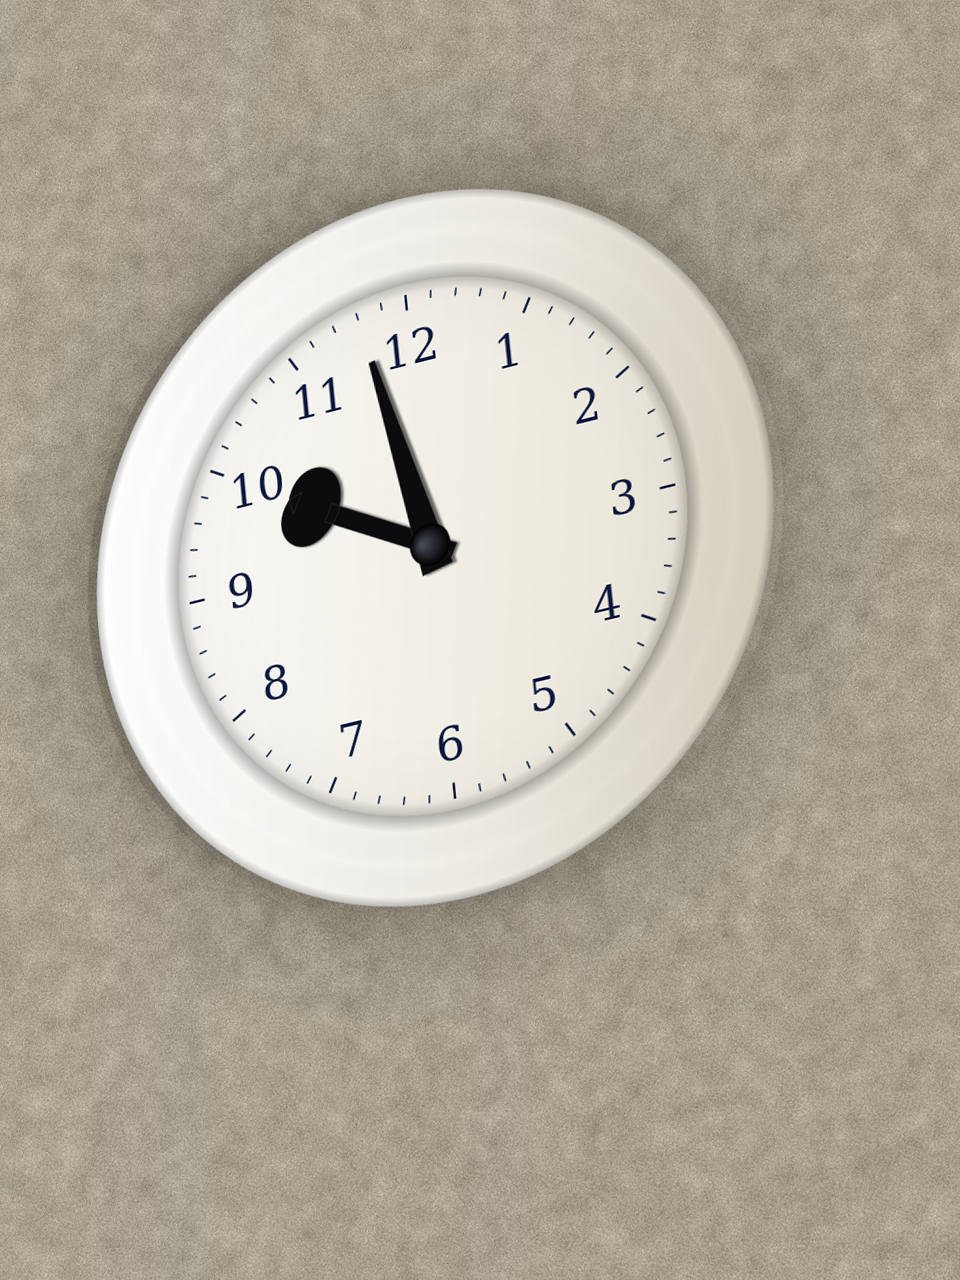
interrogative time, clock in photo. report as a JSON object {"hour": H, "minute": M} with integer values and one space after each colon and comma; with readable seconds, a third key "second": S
{"hour": 9, "minute": 58}
